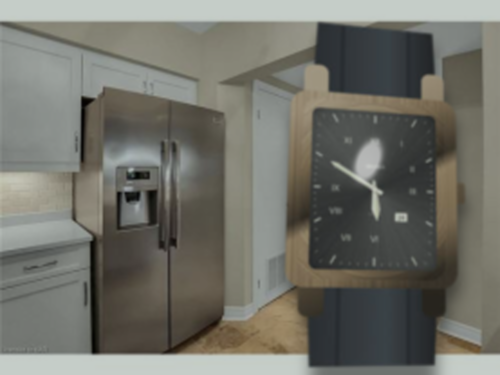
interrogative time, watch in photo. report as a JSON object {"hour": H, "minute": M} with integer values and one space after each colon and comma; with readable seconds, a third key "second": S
{"hour": 5, "minute": 50}
